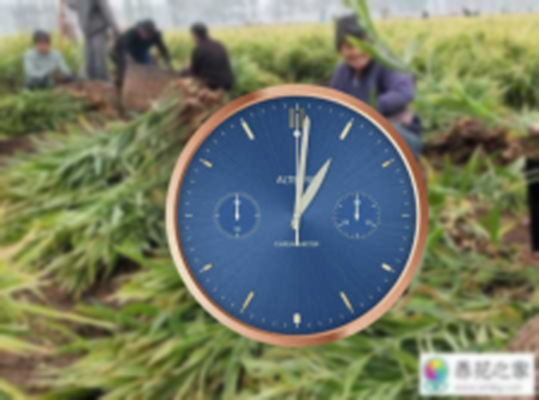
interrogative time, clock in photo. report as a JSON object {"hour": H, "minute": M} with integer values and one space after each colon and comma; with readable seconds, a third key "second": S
{"hour": 1, "minute": 1}
